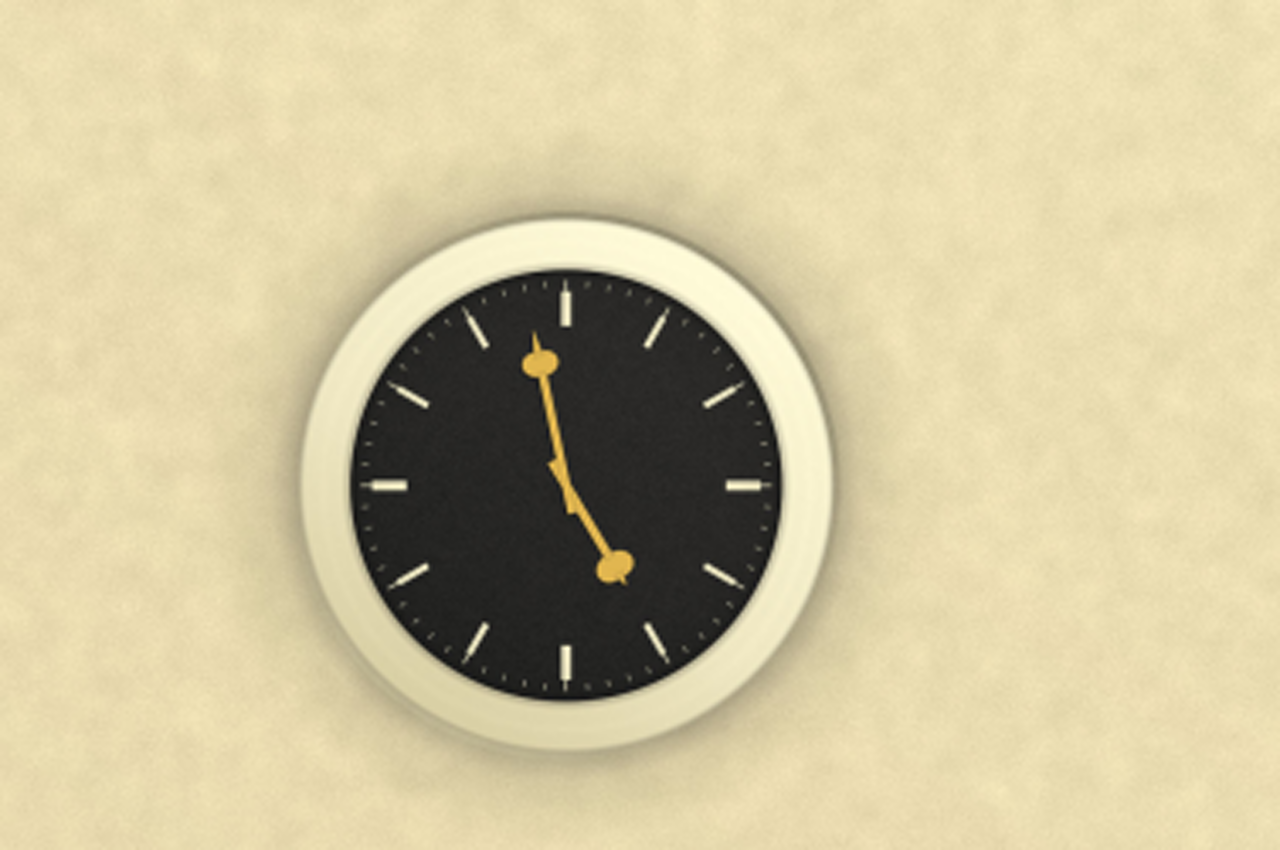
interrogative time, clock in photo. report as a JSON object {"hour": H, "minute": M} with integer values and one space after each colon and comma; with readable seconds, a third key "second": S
{"hour": 4, "minute": 58}
